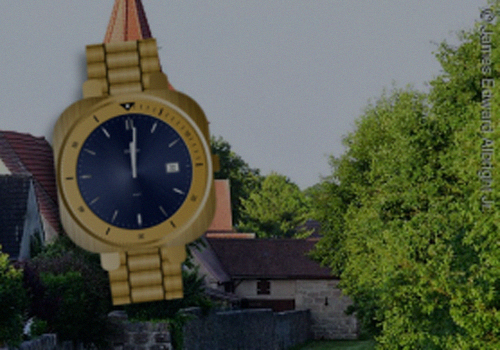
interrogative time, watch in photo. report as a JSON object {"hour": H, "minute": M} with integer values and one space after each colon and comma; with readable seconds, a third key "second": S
{"hour": 12, "minute": 1}
